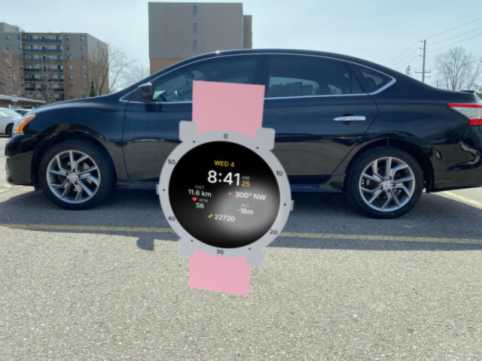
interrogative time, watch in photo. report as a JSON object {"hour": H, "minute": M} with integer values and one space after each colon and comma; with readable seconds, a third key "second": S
{"hour": 8, "minute": 41}
